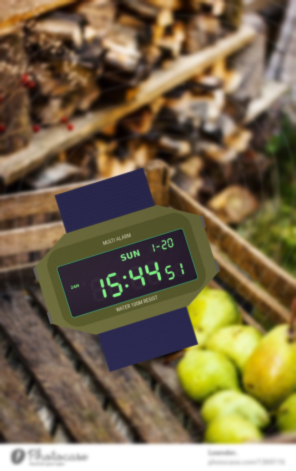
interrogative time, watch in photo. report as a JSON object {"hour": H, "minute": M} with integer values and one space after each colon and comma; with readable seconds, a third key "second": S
{"hour": 15, "minute": 44, "second": 51}
